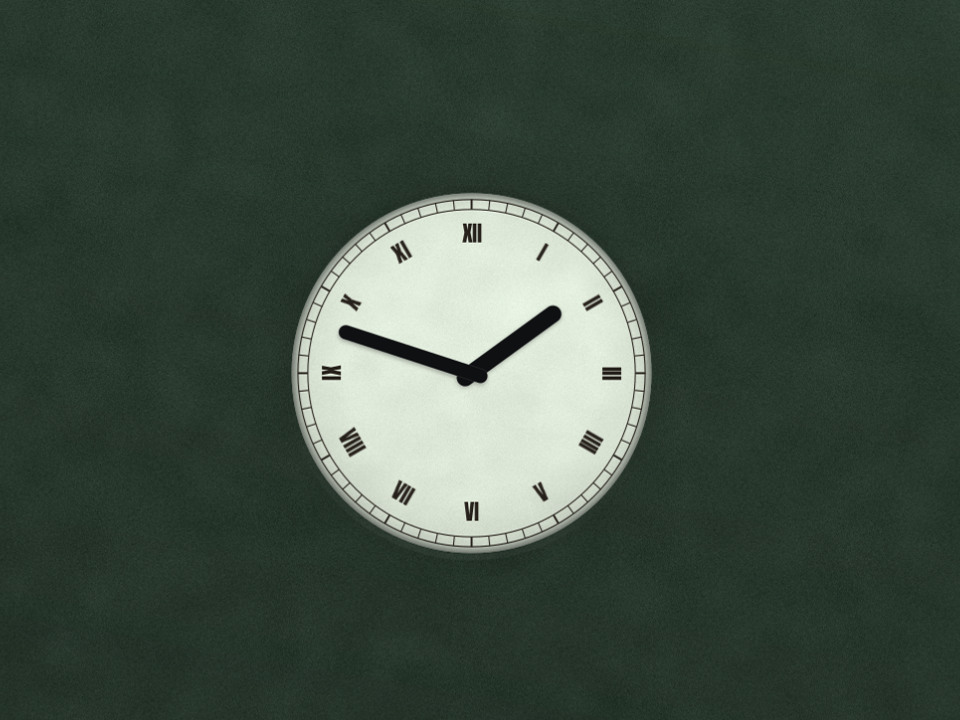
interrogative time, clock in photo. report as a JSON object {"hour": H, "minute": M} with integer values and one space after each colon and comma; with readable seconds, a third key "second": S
{"hour": 1, "minute": 48}
